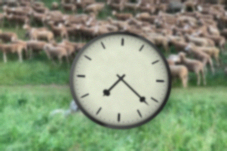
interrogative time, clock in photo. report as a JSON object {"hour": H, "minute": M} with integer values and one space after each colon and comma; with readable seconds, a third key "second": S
{"hour": 7, "minute": 22}
